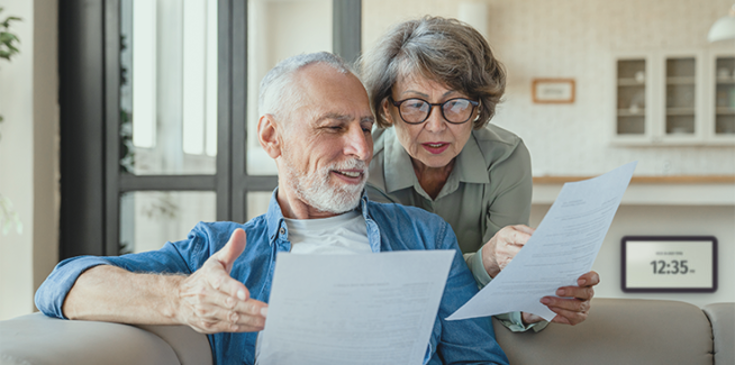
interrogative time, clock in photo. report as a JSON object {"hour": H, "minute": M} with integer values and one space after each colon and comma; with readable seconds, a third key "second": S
{"hour": 12, "minute": 35}
